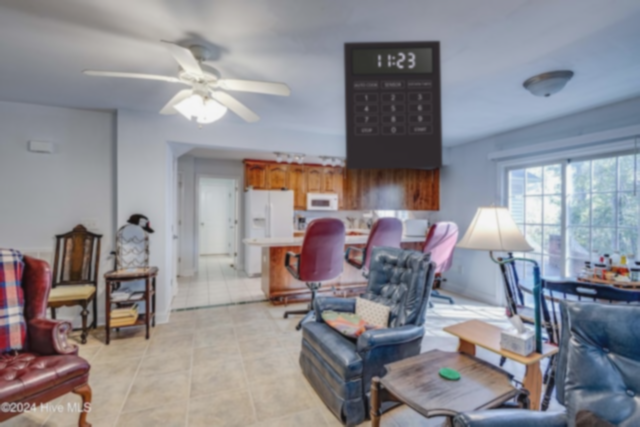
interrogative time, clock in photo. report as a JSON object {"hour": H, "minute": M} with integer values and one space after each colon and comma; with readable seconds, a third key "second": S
{"hour": 11, "minute": 23}
